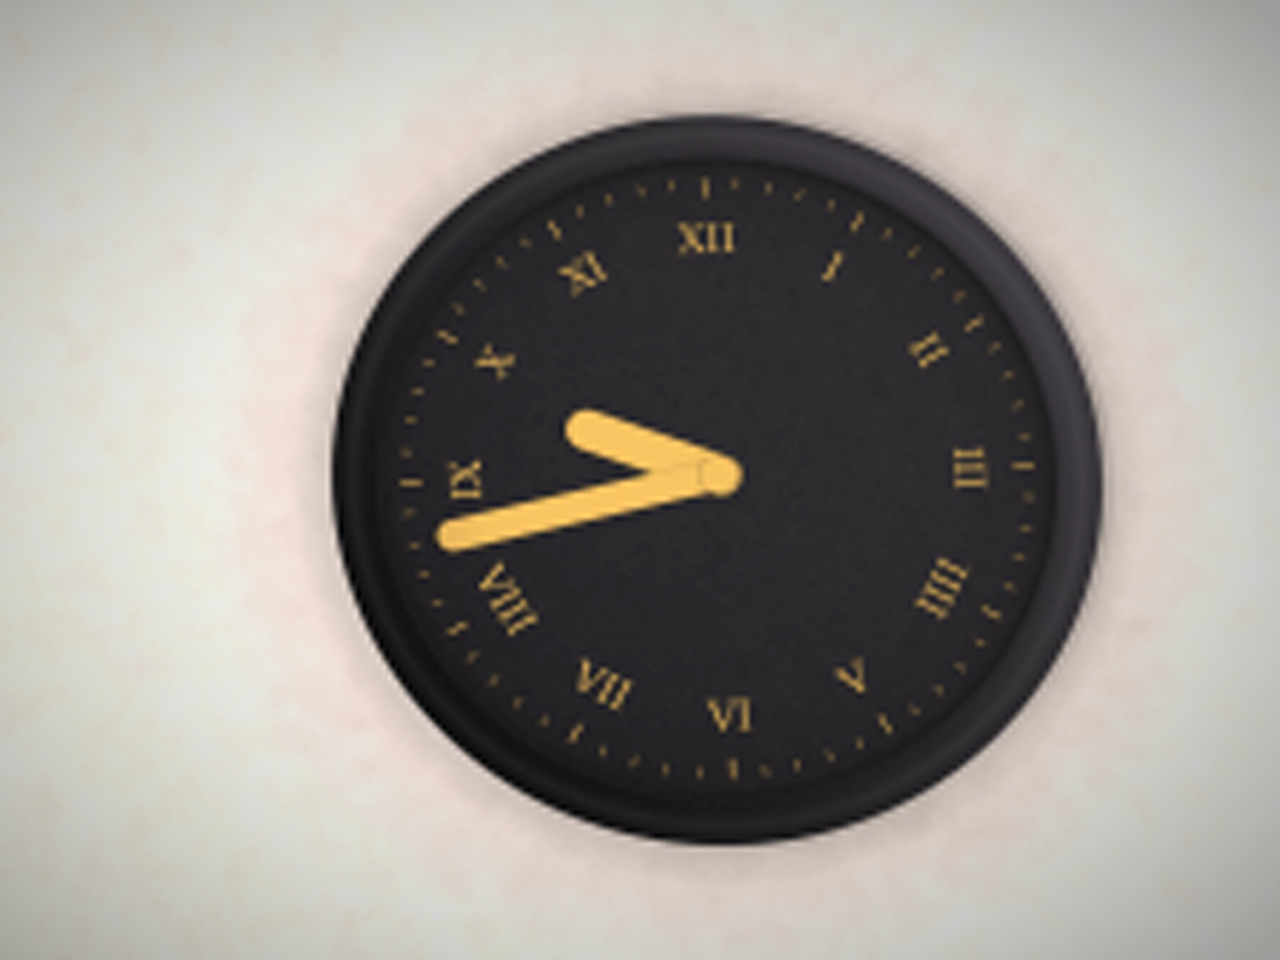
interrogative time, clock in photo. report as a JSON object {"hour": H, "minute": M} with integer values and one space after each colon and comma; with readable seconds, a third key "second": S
{"hour": 9, "minute": 43}
